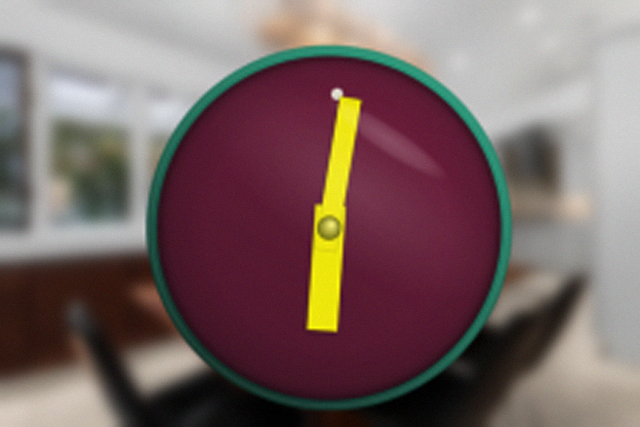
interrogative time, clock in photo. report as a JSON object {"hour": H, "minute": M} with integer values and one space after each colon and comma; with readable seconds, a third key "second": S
{"hour": 6, "minute": 1}
